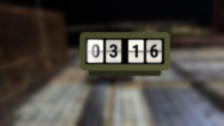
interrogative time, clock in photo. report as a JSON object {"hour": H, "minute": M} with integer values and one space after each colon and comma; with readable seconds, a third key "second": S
{"hour": 3, "minute": 16}
